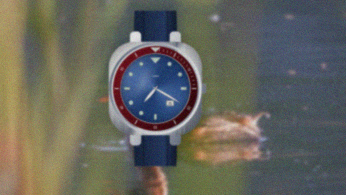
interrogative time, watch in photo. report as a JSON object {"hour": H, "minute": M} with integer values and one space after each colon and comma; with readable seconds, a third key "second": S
{"hour": 7, "minute": 20}
